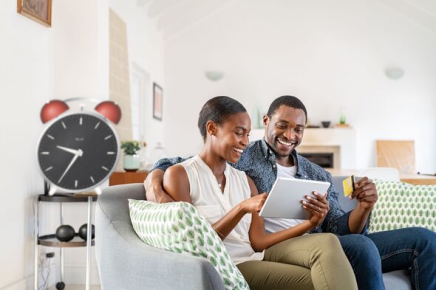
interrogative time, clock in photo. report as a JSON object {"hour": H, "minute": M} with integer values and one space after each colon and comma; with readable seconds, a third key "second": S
{"hour": 9, "minute": 35}
